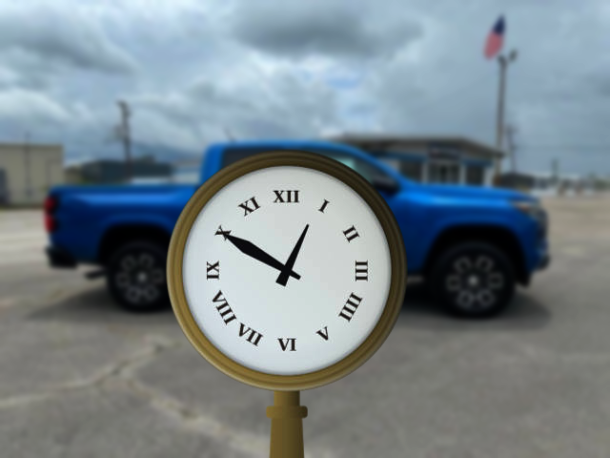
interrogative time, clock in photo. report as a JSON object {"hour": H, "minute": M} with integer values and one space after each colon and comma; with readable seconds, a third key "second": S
{"hour": 12, "minute": 50}
